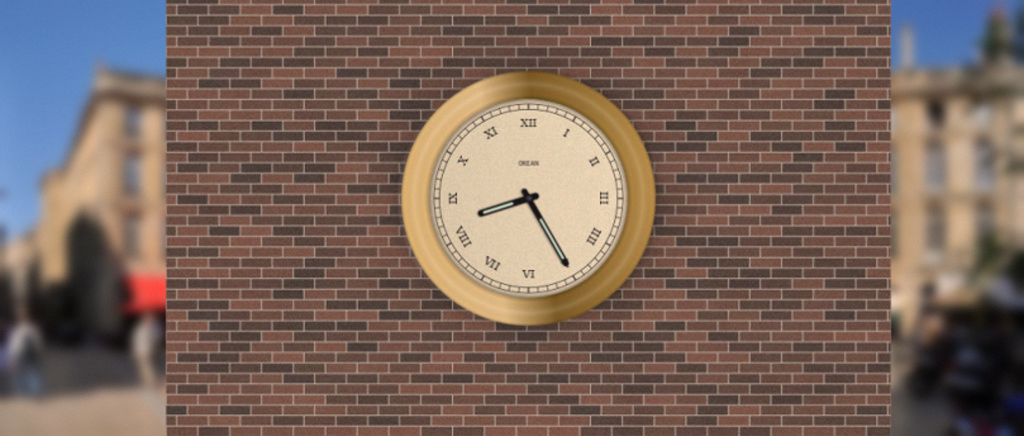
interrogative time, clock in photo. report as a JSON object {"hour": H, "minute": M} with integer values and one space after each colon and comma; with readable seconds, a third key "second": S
{"hour": 8, "minute": 25}
